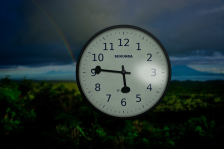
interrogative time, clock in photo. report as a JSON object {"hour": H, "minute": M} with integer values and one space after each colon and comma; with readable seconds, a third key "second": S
{"hour": 5, "minute": 46}
